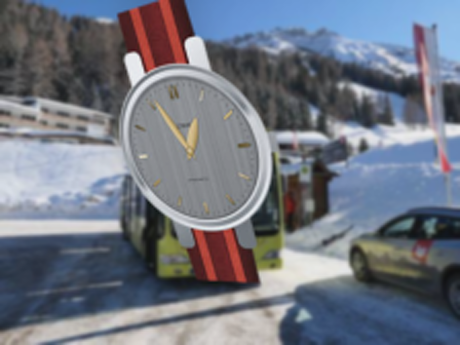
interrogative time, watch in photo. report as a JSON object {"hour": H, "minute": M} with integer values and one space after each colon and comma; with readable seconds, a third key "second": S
{"hour": 12, "minute": 56}
